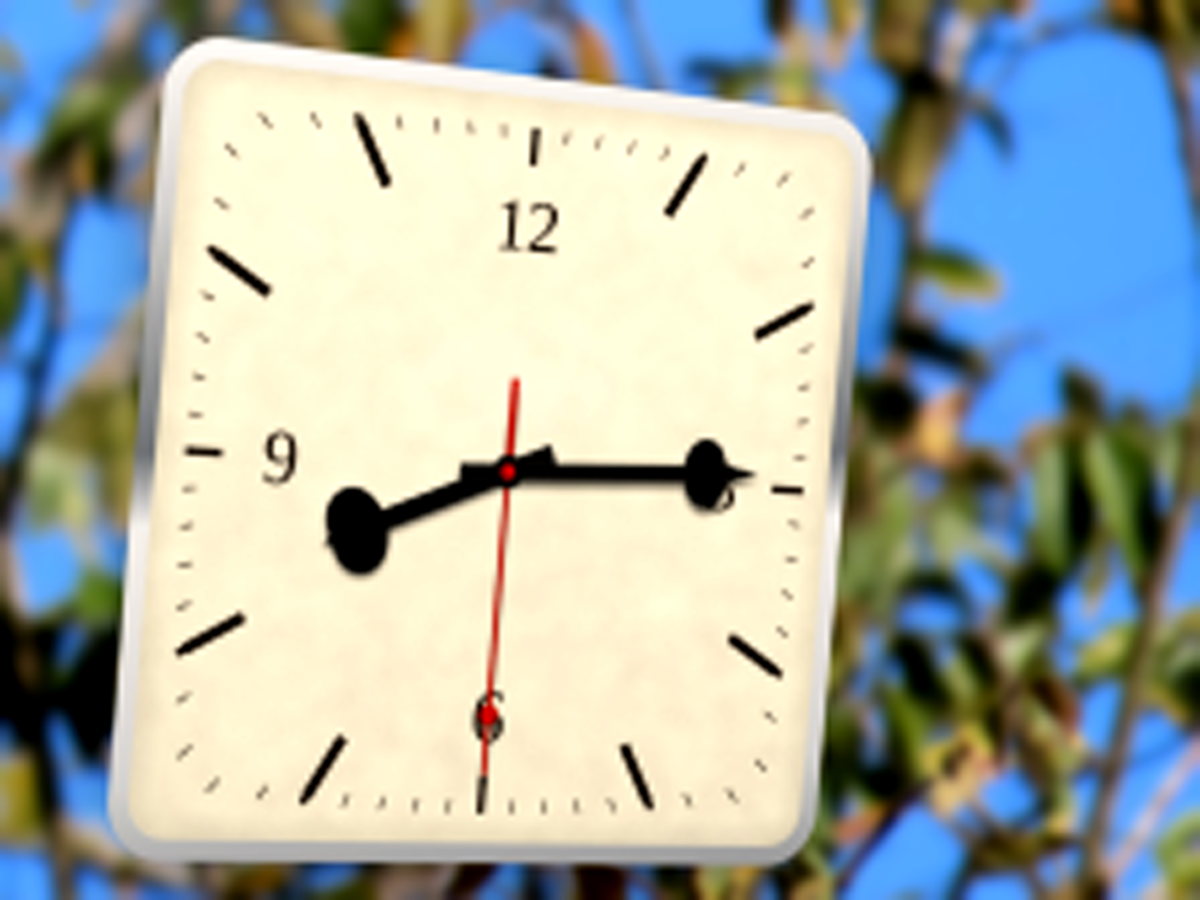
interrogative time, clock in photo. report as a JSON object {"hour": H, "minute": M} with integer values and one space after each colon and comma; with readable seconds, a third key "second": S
{"hour": 8, "minute": 14, "second": 30}
